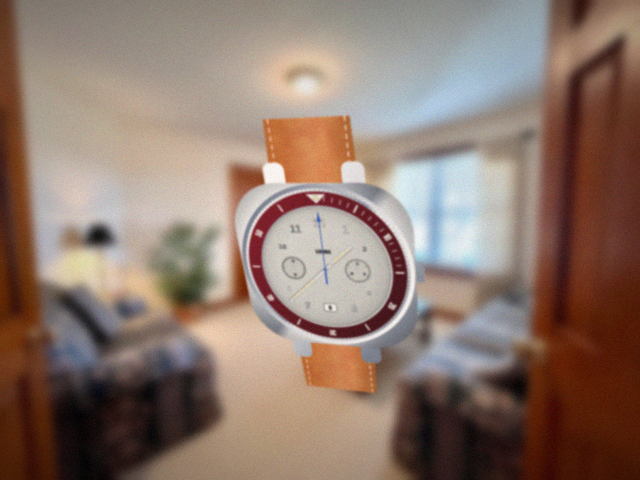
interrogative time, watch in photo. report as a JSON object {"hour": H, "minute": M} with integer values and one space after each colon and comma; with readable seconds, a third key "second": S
{"hour": 1, "minute": 38}
